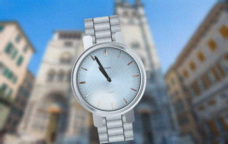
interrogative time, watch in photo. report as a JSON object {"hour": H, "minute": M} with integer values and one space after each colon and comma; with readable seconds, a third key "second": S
{"hour": 10, "minute": 56}
